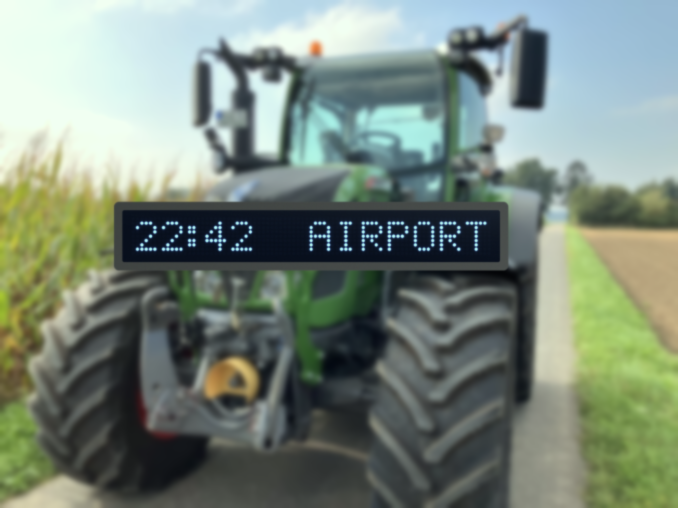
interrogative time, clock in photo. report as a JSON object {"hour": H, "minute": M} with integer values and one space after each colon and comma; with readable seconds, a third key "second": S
{"hour": 22, "minute": 42}
